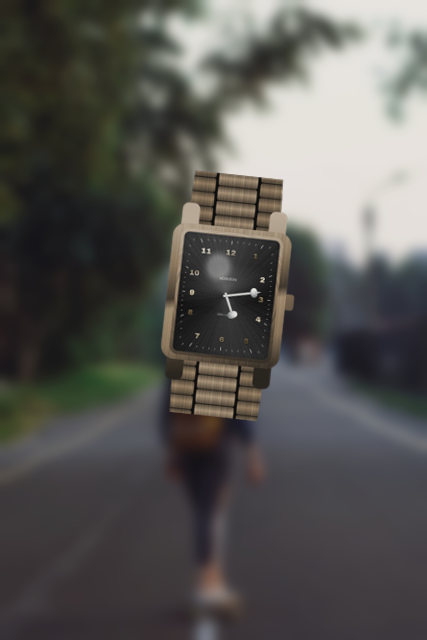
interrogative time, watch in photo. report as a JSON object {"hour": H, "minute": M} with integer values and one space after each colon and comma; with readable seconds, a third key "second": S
{"hour": 5, "minute": 13}
